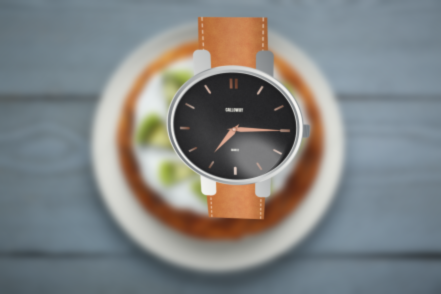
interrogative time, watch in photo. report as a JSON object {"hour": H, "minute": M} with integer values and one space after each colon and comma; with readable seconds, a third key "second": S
{"hour": 7, "minute": 15}
